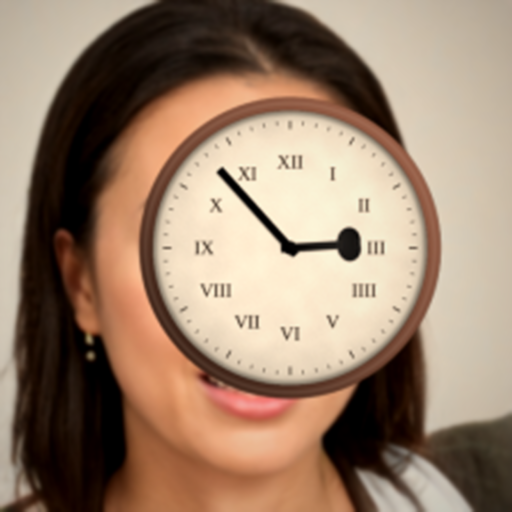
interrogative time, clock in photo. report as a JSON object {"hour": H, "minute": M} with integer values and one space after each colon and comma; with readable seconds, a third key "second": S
{"hour": 2, "minute": 53}
